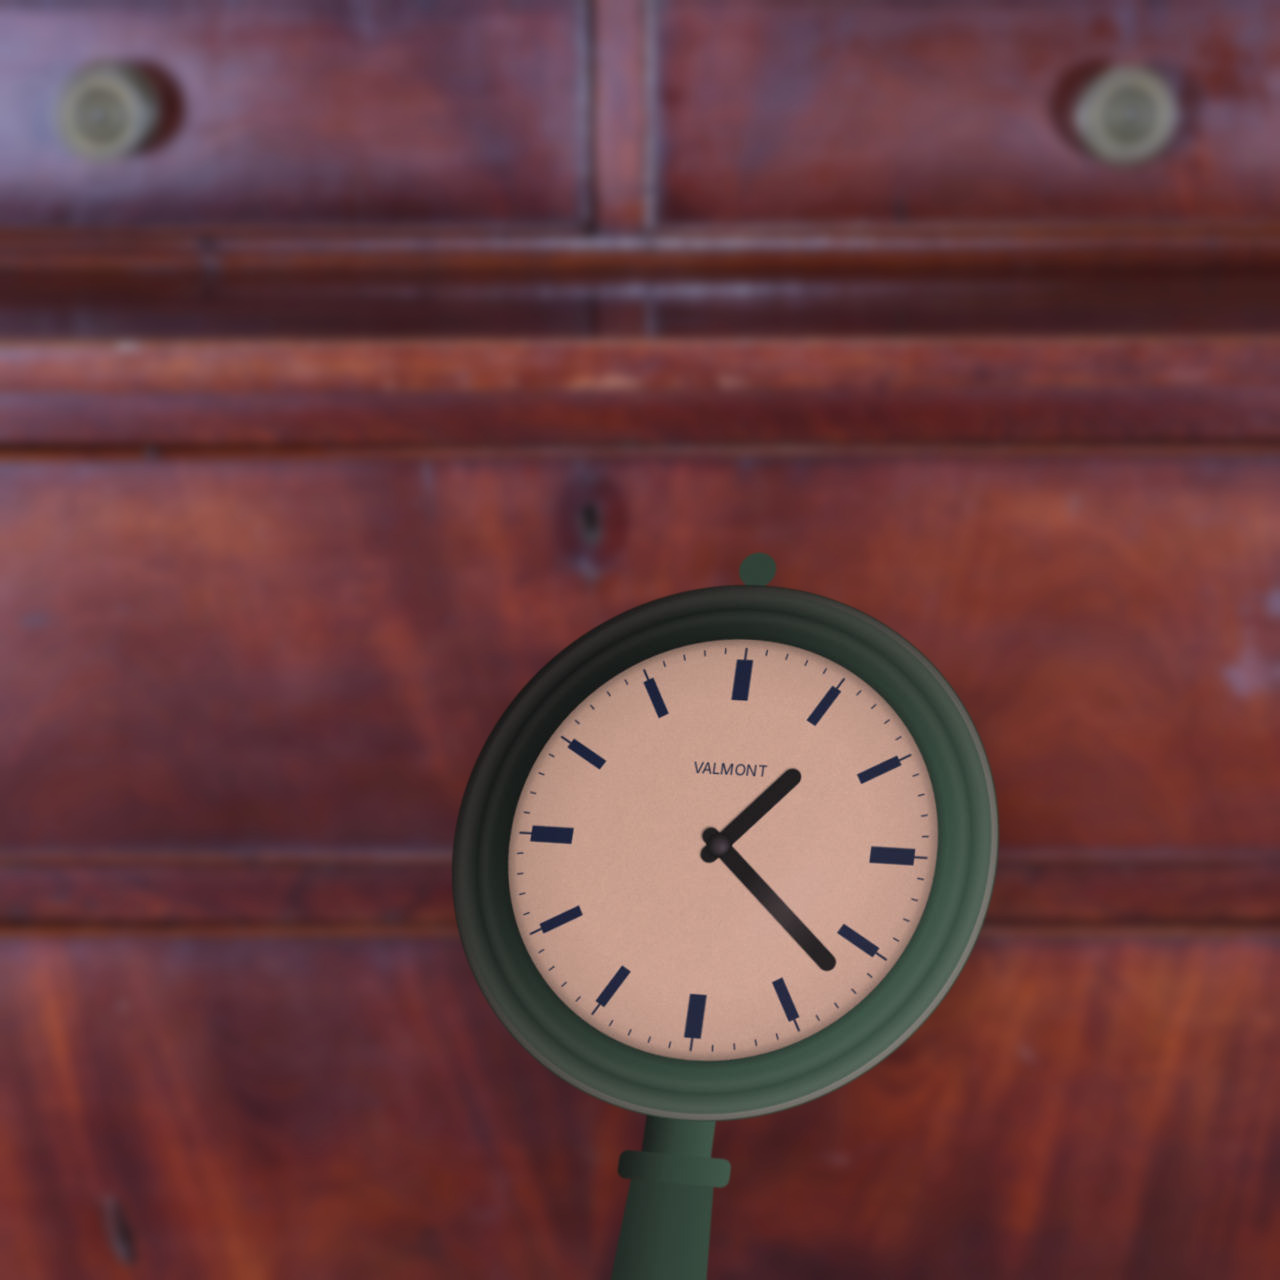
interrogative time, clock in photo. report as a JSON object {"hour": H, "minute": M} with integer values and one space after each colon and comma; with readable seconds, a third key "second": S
{"hour": 1, "minute": 22}
